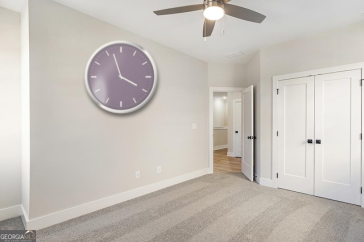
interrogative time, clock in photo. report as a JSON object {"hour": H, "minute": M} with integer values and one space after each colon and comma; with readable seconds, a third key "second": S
{"hour": 3, "minute": 57}
